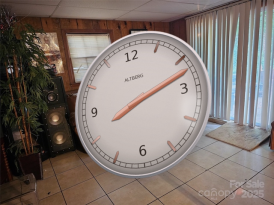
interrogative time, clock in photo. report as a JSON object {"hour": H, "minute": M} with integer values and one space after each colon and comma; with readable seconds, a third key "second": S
{"hour": 8, "minute": 12}
